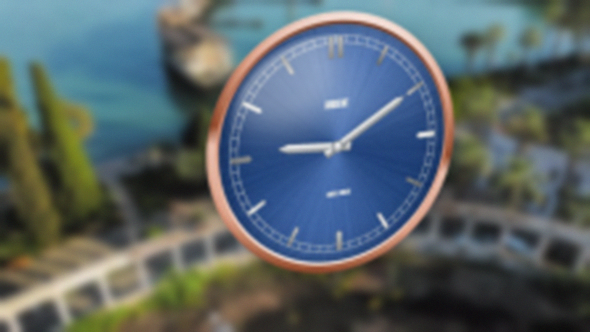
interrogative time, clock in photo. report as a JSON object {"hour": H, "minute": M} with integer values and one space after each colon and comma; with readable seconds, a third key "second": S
{"hour": 9, "minute": 10}
